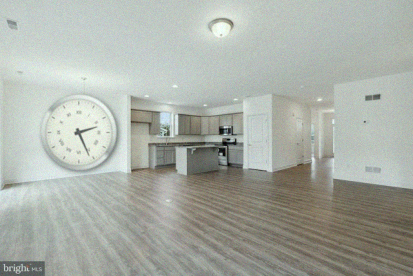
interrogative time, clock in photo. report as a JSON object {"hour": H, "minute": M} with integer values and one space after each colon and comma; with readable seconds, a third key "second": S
{"hour": 2, "minute": 26}
